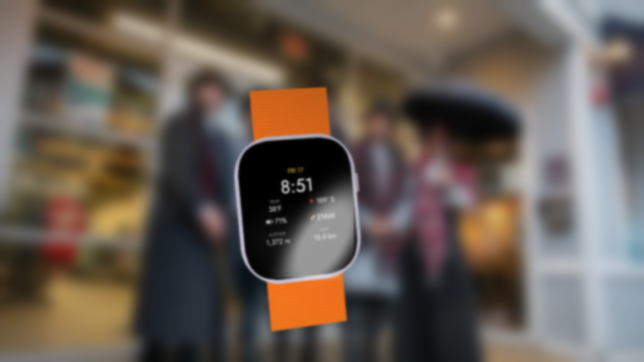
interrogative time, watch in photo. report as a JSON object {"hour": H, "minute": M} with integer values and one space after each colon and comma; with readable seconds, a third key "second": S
{"hour": 8, "minute": 51}
